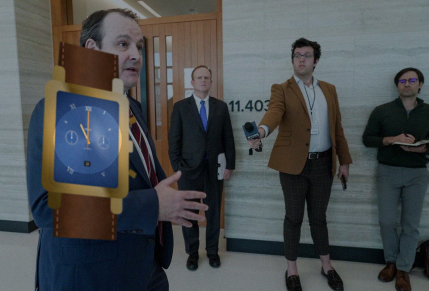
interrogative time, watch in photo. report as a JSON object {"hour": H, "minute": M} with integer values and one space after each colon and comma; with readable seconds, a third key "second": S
{"hour": 11, "minute": 0}
